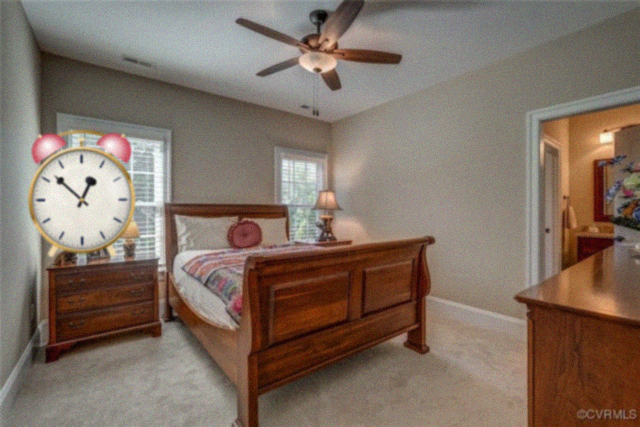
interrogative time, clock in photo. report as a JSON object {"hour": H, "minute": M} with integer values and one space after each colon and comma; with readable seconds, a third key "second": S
{"hour": 12, "minute": 52}
